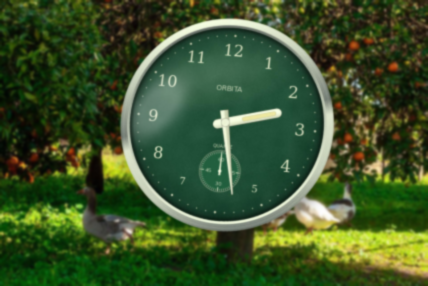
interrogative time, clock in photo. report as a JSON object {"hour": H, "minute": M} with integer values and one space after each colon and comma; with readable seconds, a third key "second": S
{"hour": 2, "minute": 28}
